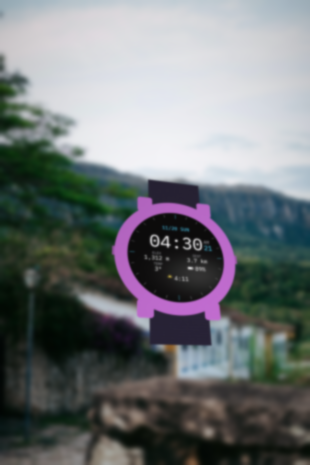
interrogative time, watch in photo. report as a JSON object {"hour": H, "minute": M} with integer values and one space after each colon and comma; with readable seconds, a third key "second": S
{"hour": 4, "minute": 30}
